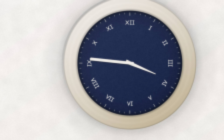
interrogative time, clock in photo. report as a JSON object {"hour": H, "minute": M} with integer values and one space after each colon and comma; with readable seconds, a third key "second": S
{"hour": 3, "minute": 46}
